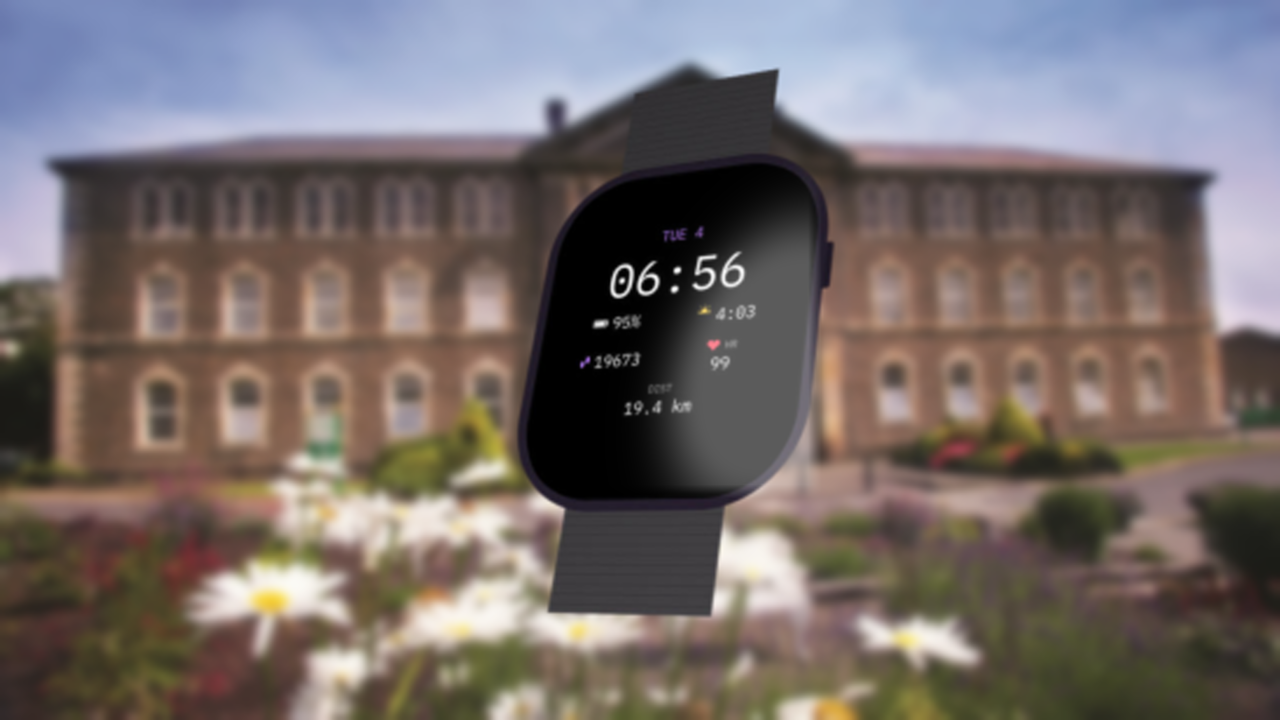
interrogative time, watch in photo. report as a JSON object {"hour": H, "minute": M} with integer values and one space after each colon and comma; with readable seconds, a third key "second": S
{"hour": 6, "minute": 56}
